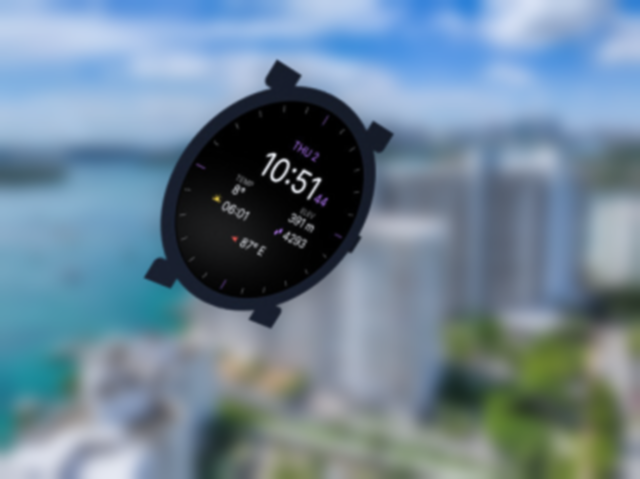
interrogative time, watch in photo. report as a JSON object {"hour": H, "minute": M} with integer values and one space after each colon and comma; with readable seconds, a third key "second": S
{"hour": 10, "minute": 51}
